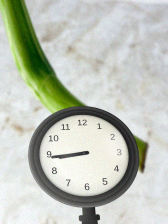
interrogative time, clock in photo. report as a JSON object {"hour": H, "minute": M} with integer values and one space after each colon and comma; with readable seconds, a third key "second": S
{"hour": 8, "minute": 44}
